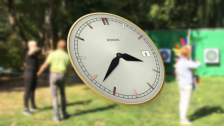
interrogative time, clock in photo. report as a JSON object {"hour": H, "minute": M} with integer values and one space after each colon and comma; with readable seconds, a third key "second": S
{"hour": 3, "minute": 38}
